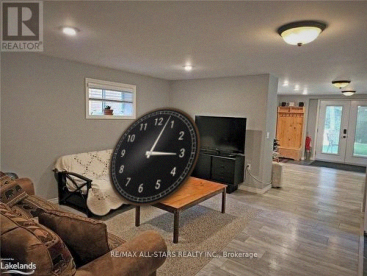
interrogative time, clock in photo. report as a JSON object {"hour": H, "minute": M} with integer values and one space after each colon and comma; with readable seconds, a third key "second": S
{"hour": 3, "minute": 3}
